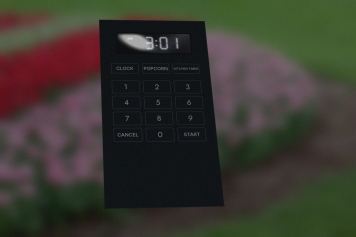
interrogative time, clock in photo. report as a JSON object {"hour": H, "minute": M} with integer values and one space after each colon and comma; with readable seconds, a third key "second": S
{"hour": 3, "minute": 1}
